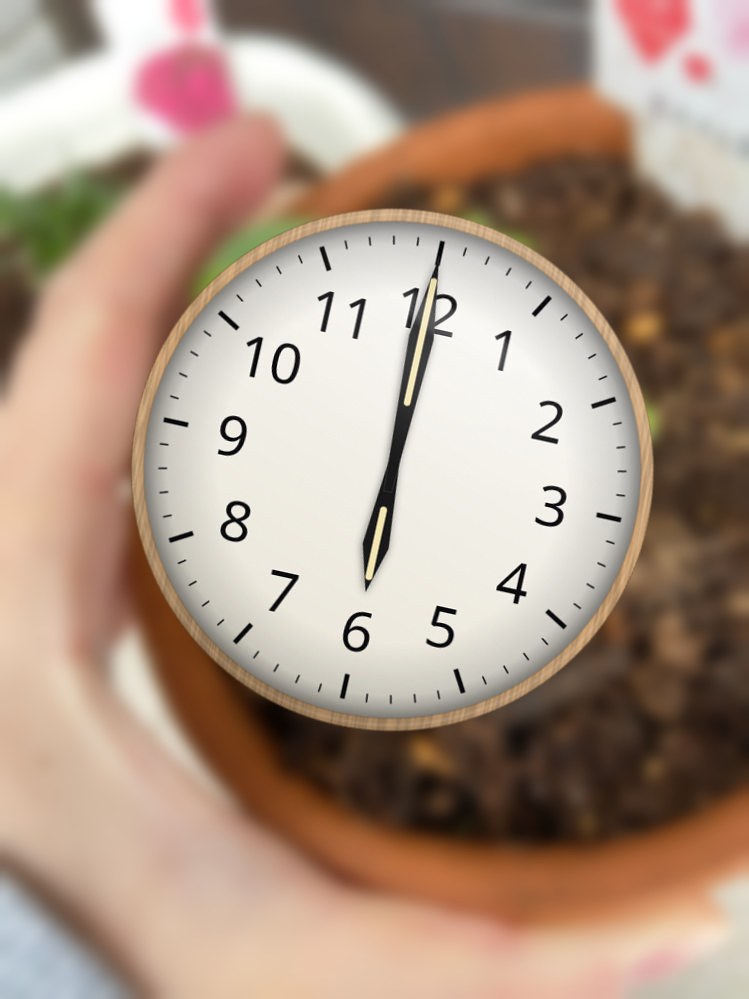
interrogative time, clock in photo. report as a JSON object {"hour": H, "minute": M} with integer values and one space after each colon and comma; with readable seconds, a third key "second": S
{"hour": 6, "minute": 0}
